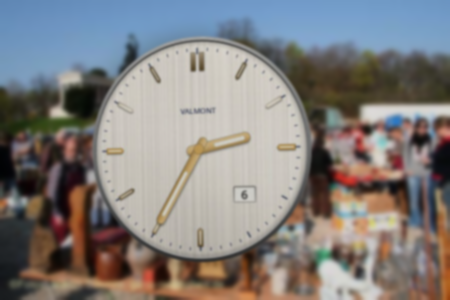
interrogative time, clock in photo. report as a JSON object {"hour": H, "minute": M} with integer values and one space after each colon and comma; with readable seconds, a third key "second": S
{"hour": 2, "minute": 35}
